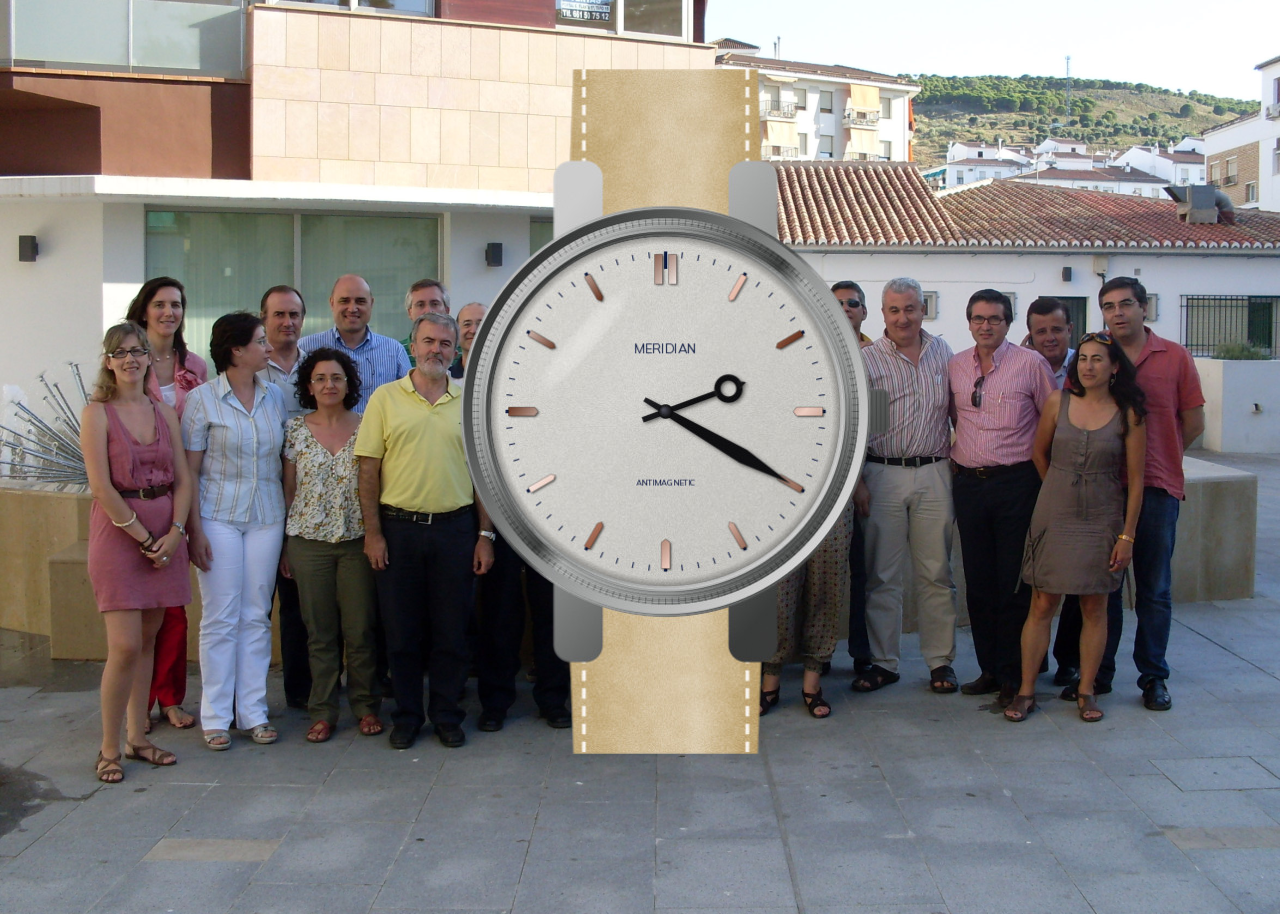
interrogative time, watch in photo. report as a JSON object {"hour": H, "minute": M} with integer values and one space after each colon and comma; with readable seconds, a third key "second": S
{"hour": 2, "minute": 20}
